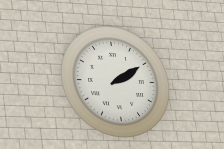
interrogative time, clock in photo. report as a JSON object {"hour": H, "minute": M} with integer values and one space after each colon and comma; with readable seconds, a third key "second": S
{"hour": 2, "minute": 10}
